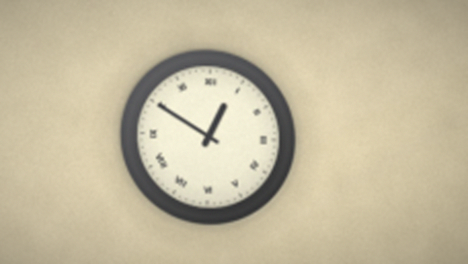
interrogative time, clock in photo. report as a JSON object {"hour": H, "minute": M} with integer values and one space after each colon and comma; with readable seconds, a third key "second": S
{"hour": 12, "minute": 50}
